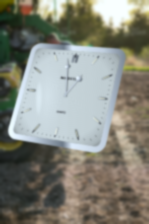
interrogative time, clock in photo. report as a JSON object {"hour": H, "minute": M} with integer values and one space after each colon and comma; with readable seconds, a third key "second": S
{"hour": 12, "minute": 58}
